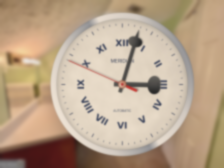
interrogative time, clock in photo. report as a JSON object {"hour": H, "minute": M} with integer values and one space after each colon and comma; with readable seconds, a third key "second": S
{"hour": 3, "minute": 2, "second": 49}
